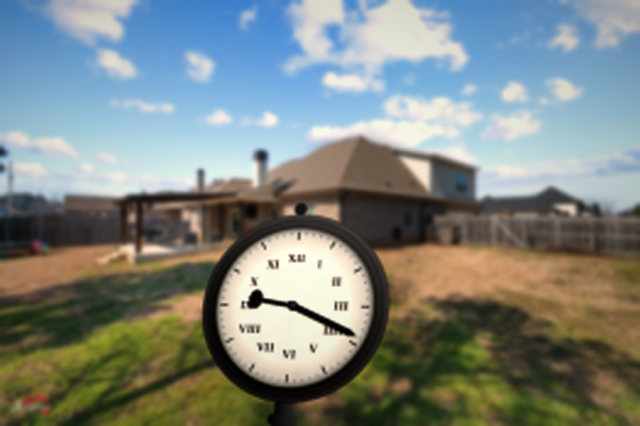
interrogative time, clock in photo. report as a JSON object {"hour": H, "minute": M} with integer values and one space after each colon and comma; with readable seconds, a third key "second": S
{"hour": 9, "minute": 19}
